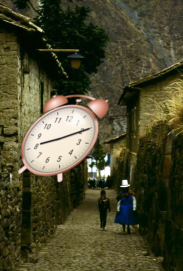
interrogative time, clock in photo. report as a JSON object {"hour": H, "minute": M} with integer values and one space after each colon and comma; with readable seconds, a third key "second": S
{"hour": 8, "minute": 10}
